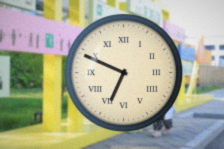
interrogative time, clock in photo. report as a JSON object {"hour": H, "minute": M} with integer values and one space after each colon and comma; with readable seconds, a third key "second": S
{"hour": 6, "minute": 49}
